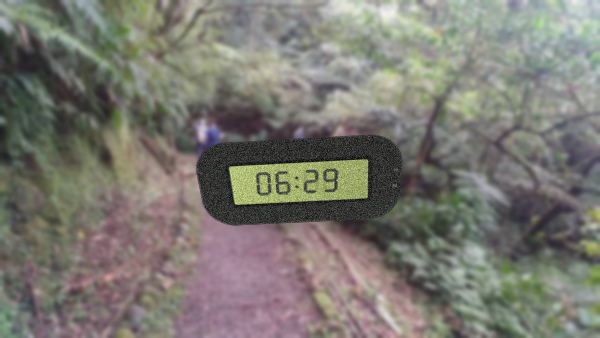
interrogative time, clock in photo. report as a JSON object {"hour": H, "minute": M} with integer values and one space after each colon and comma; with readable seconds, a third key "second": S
{"hour": 6, "minute": 29}
